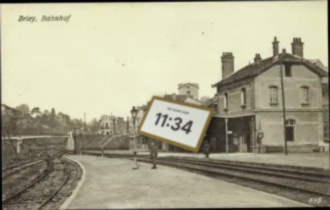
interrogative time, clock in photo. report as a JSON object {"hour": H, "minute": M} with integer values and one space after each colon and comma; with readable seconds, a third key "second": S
{"hour": 11, "minute": 34}
